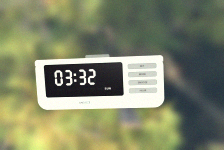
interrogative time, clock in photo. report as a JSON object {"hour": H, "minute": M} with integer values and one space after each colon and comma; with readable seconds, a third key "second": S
{"hour": 3, "minute": 32}
